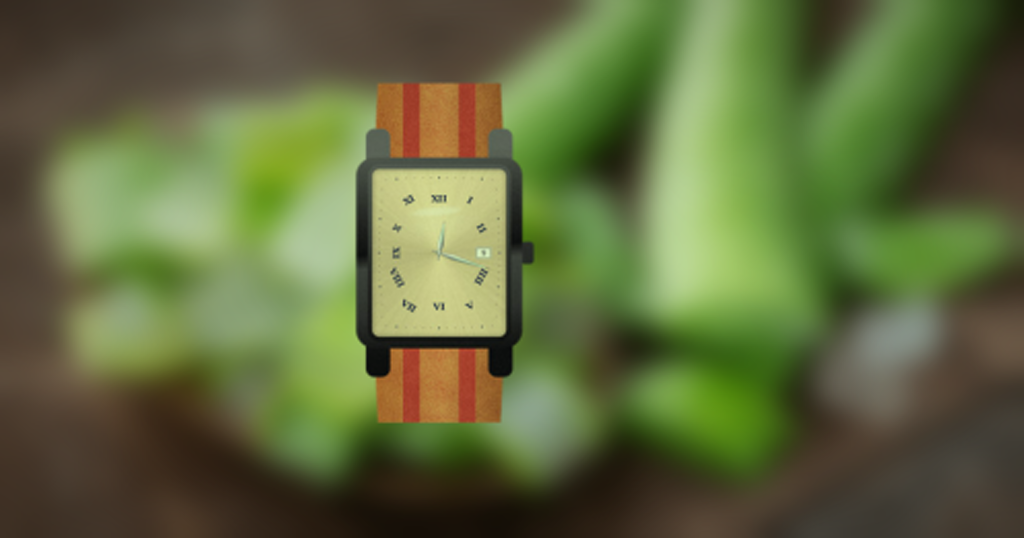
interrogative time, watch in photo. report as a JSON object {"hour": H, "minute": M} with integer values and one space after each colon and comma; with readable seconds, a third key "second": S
{"hour": 12, "minute": 18}
